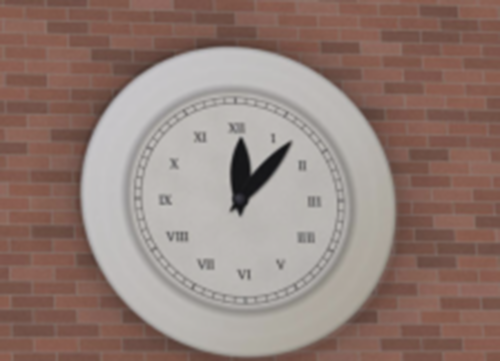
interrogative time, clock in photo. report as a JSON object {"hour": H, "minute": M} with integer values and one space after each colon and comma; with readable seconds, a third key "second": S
{"hour": 12, "minute": 7}
